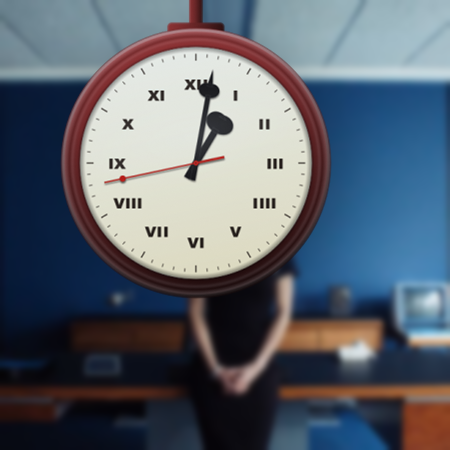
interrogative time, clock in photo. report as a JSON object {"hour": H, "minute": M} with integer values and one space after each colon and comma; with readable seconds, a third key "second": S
{"hour": 1, "minute": 1, "second": 43}
